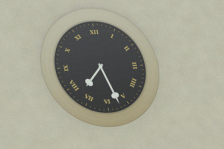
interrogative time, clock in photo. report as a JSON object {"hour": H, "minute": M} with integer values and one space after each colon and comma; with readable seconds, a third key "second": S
{"hour": 7, "minute": 27}
